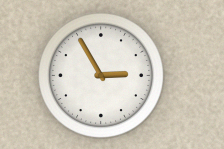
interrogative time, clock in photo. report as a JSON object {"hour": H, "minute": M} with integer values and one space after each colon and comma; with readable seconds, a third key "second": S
{"hour": 2, "minute": 55}
